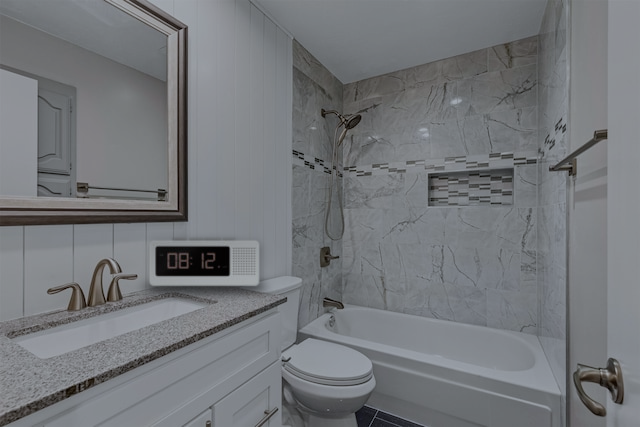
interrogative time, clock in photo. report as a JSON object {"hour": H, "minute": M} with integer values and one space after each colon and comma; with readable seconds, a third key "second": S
{"hour": 8, "minute": 12}
